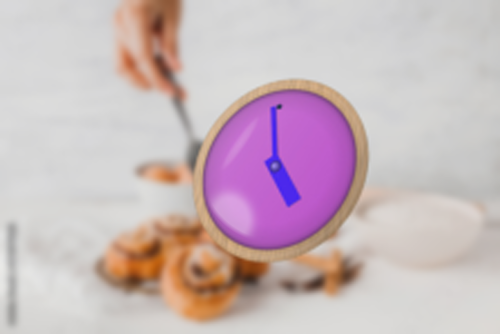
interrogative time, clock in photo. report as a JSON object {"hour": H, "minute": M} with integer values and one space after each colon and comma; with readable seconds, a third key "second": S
{"hour": 4, "minute": 59}
